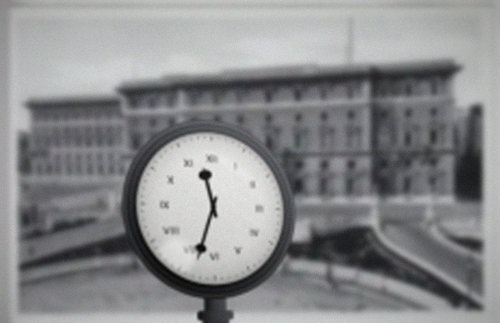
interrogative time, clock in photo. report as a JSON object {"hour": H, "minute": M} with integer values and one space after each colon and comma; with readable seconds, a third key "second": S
{"hour": 11, "minute": 33}
